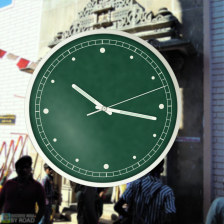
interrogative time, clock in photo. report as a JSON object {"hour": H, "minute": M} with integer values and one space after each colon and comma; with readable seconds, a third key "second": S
{"hour": 10, "minute": 17, "second": 12}
